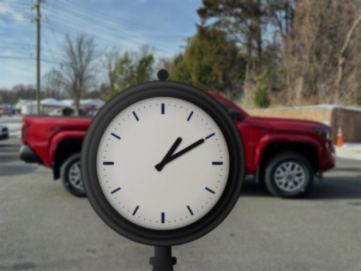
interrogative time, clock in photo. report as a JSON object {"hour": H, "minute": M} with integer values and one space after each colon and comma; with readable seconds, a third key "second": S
{"hour": 1, "minute": 10}
